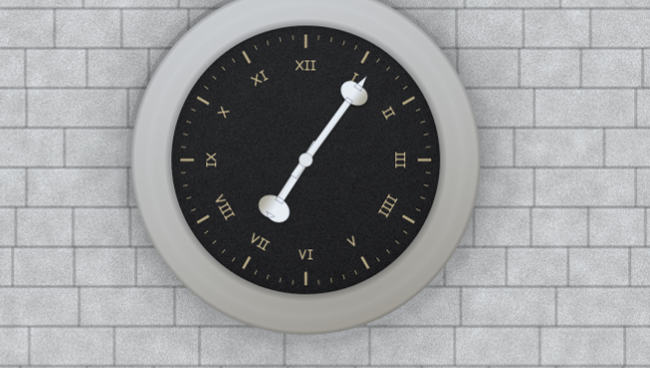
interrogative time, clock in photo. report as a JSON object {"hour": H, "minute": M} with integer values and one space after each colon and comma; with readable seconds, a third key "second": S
{"hour": 7, "minute": 6}
